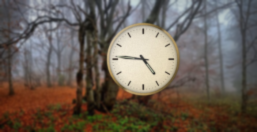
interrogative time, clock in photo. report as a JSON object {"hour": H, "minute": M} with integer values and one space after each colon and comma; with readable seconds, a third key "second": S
{"hour": 4, "minute": 46}
